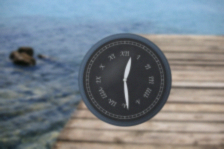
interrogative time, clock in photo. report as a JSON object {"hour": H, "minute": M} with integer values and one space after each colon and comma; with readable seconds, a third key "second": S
{"hour": 12, "minute": 29}
